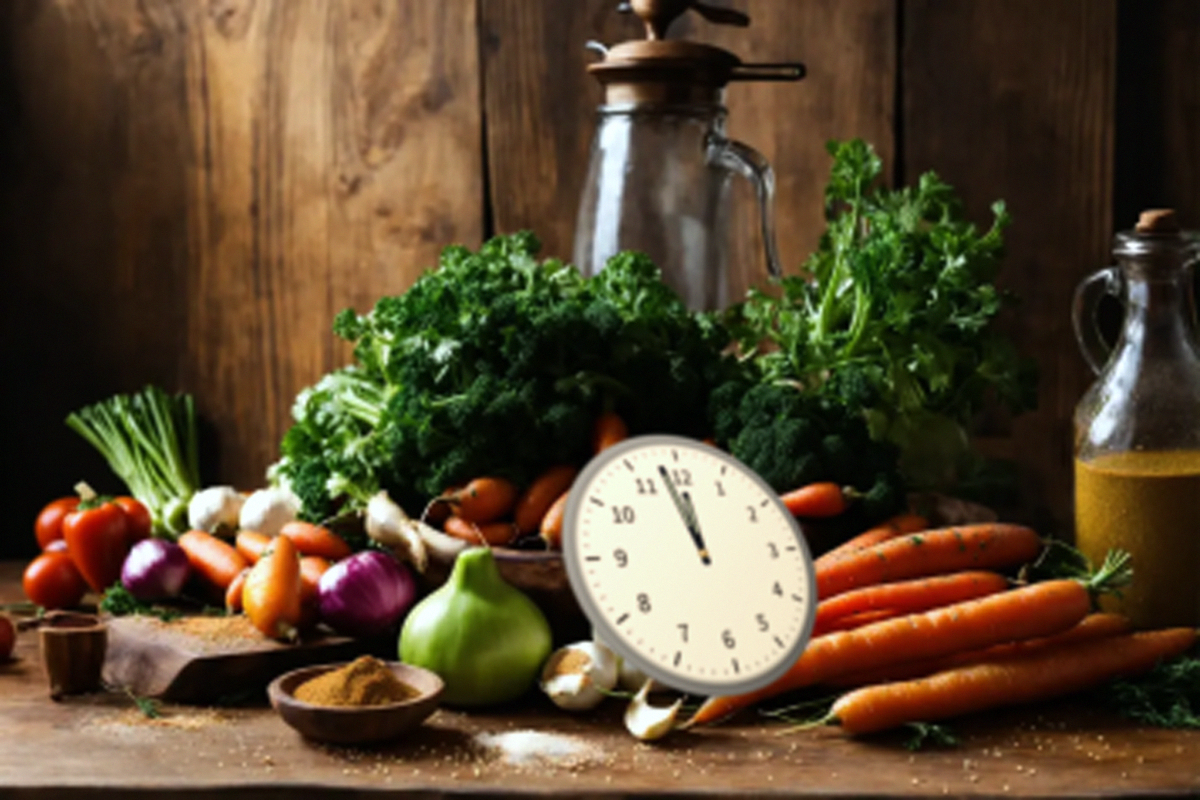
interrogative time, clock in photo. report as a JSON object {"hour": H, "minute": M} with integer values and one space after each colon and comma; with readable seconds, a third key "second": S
{"hour": 11, "minute": 58}
